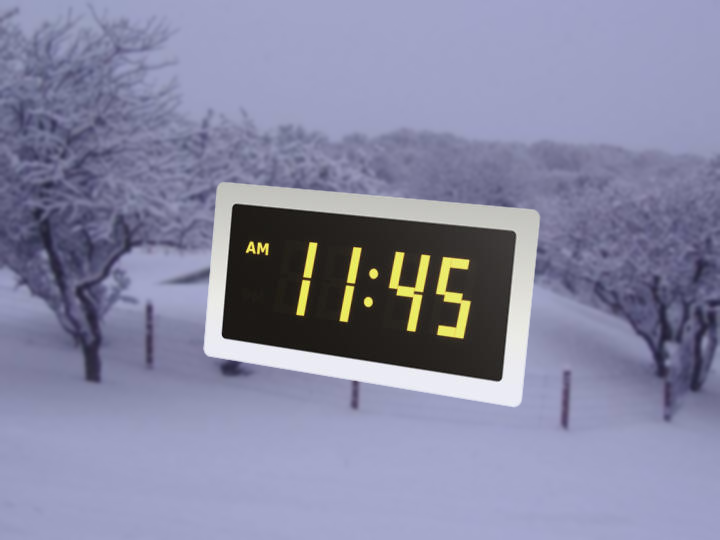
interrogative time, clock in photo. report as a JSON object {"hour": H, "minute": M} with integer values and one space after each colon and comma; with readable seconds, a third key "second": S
{"hour": 11, "minute": 45}
